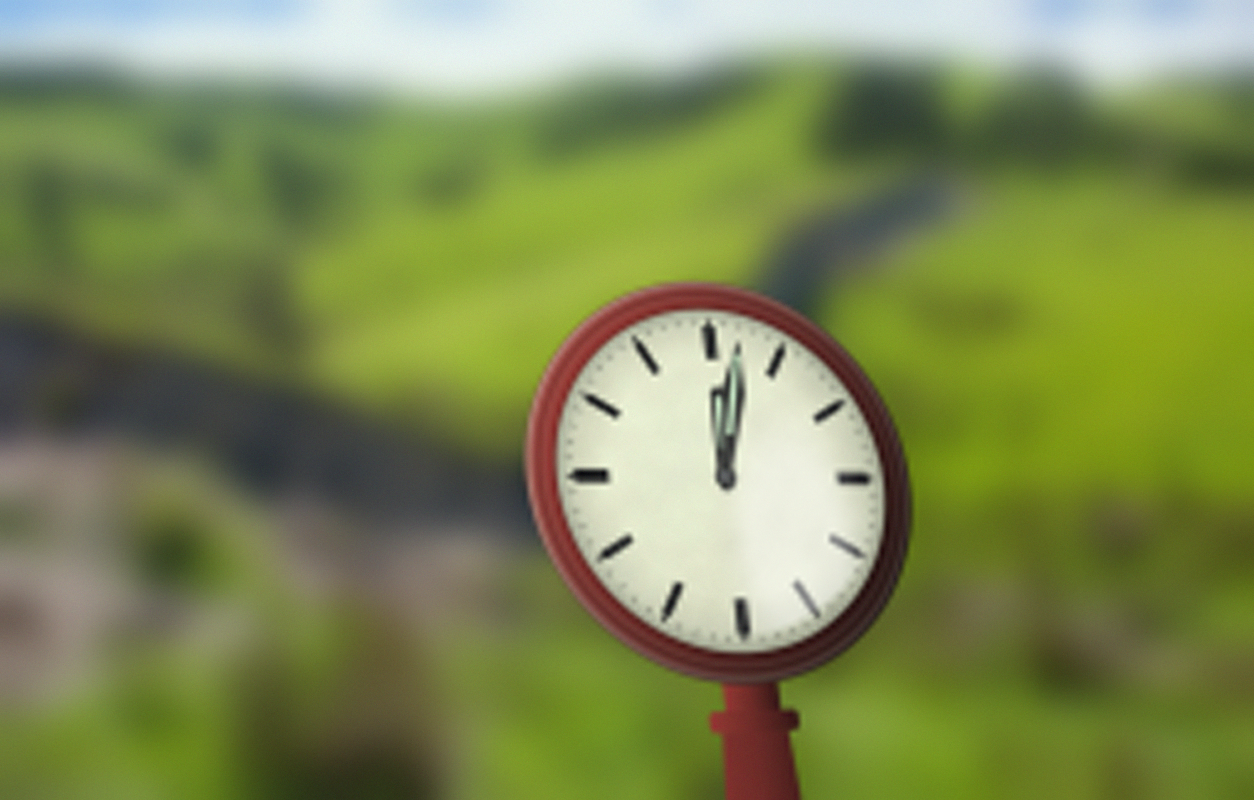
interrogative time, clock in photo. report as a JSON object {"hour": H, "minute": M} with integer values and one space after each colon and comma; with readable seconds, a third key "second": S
{"hour": 12, "minute": 2}
